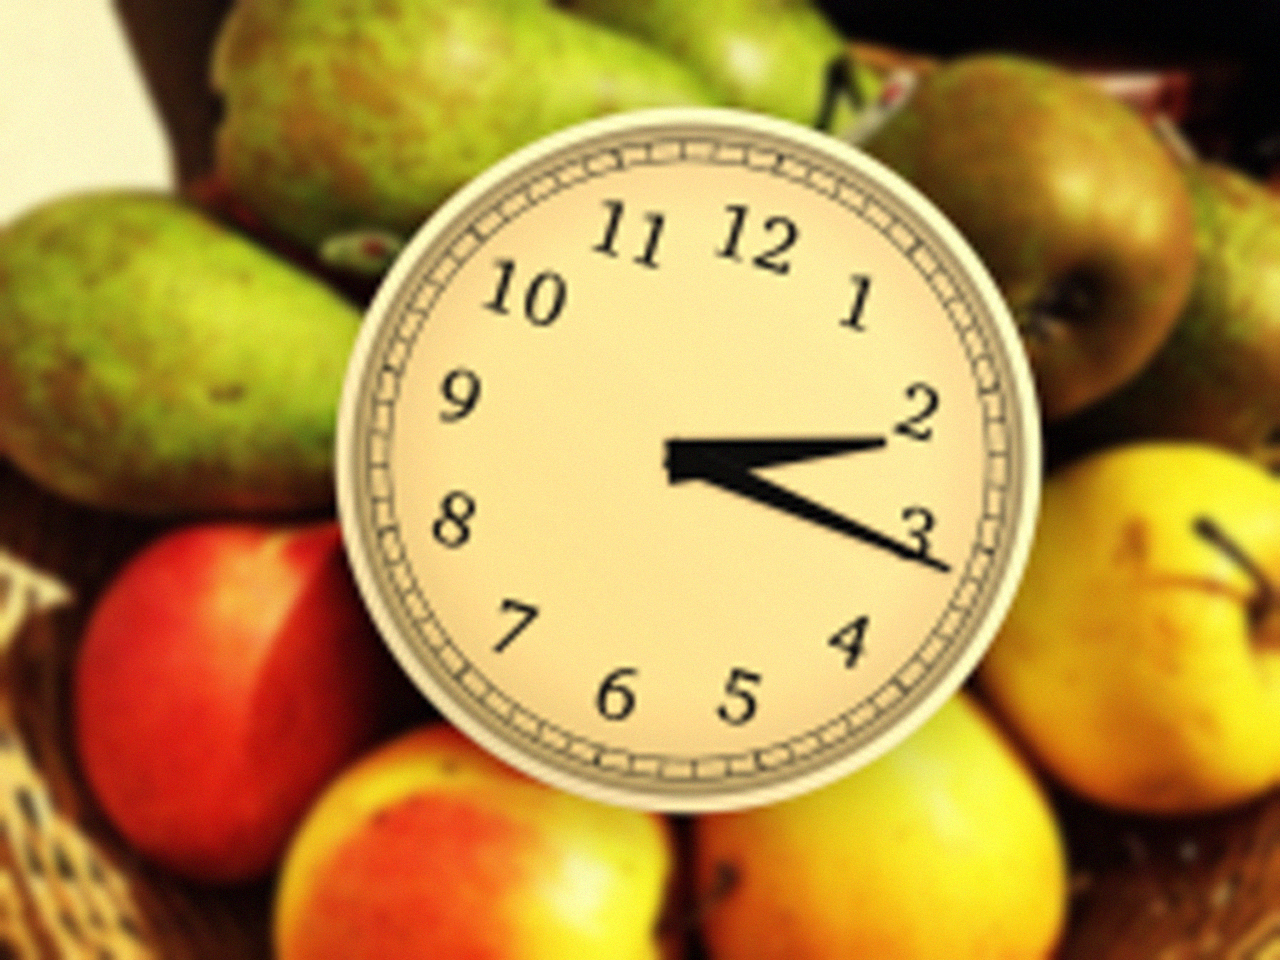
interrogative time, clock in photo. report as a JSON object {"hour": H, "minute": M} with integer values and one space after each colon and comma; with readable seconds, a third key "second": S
{"hour": 2, "minute": 16}
